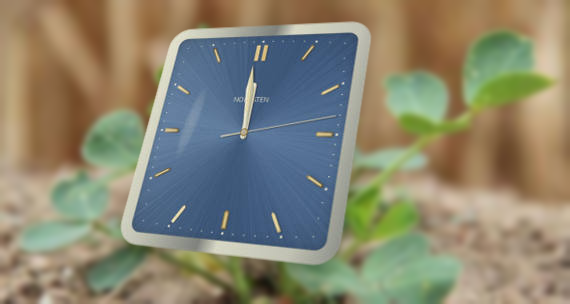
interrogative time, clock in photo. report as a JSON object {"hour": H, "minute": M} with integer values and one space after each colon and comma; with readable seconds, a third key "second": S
{"hour": 11, "minute": 59, "second": 13}
